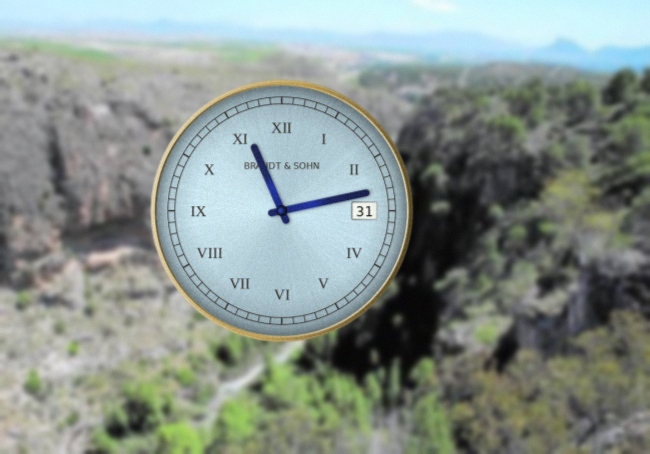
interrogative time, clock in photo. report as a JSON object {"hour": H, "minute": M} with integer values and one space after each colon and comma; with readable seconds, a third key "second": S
{"hour": 11, "minute": 13}
